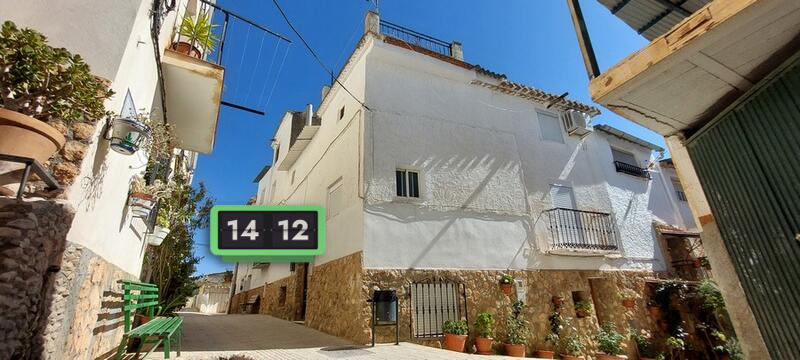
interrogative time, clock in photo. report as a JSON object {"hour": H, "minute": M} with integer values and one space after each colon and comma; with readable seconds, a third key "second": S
{"hour": 14, "minute": 12}
